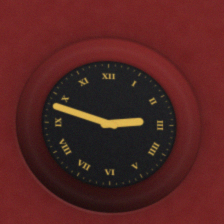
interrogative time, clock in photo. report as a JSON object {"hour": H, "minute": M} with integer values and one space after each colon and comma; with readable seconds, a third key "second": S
{"hour": 2, "minute": 48}
